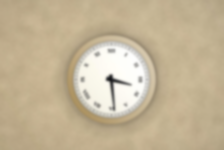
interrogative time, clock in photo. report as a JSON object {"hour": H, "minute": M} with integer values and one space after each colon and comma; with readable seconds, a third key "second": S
{"hour": 3, "minute": 29}
